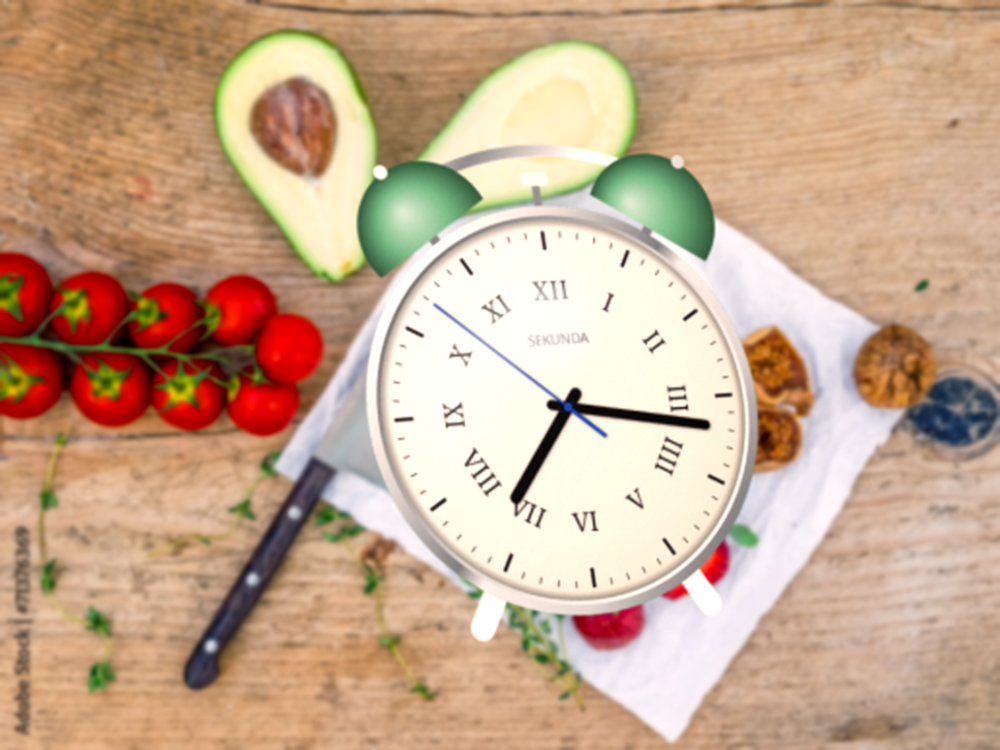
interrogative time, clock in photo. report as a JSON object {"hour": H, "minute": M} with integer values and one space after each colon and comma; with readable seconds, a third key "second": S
{"hour": 7, "minute": 16, "second": 52}
